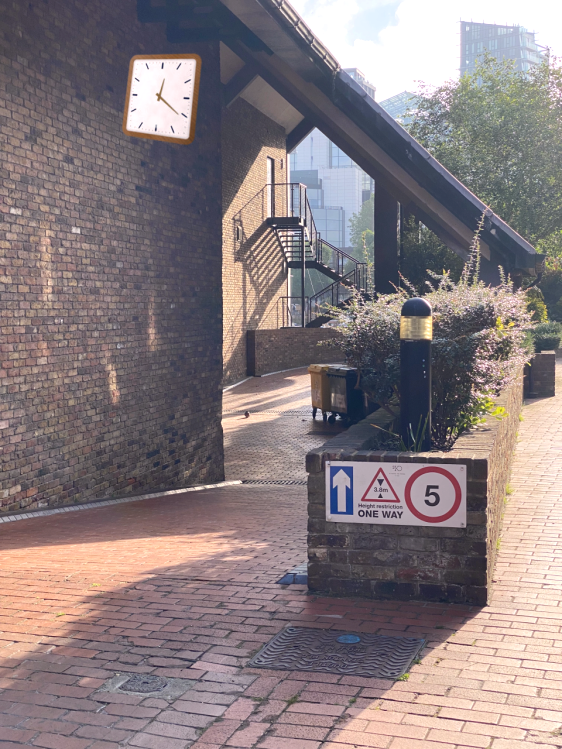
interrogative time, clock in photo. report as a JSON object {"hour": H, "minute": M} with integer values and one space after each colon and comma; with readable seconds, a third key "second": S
{"hour": 12, "minute": 21}
